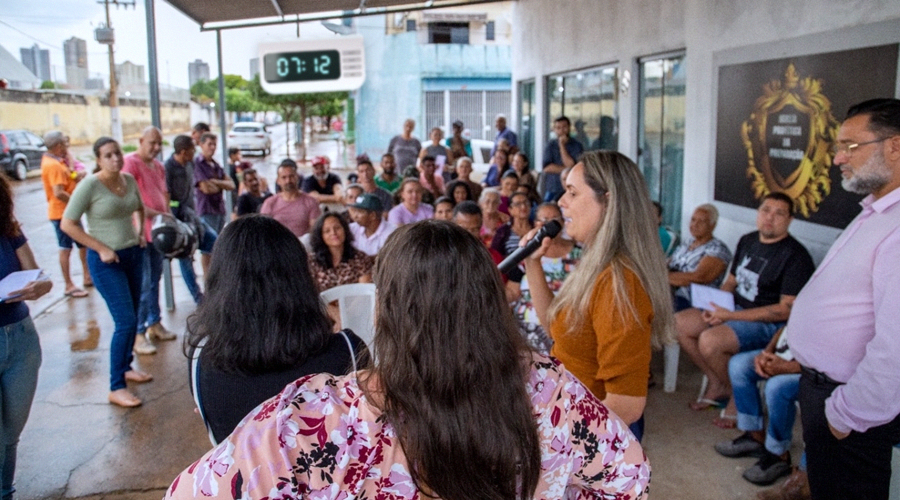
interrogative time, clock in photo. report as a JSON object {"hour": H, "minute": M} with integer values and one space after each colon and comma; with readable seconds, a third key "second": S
{"hour": 7, "minute": 12}
